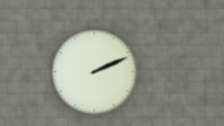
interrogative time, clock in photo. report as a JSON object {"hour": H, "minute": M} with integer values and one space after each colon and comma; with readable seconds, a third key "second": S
{"hour": 2, "minute": 11}
